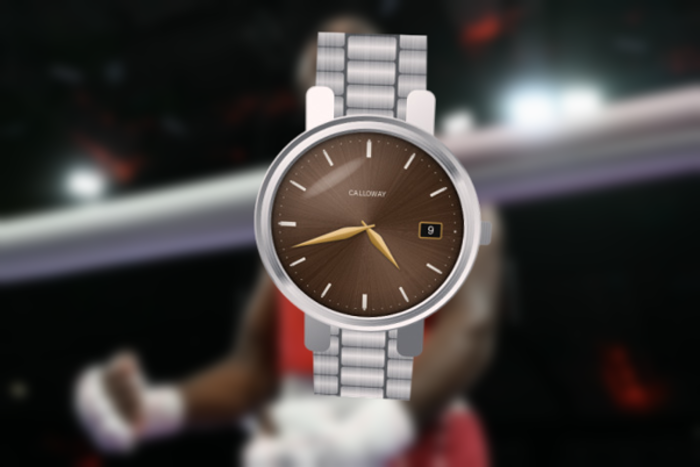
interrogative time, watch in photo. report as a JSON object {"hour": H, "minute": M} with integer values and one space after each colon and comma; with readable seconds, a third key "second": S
{"hour": 4, "minute": 42}
